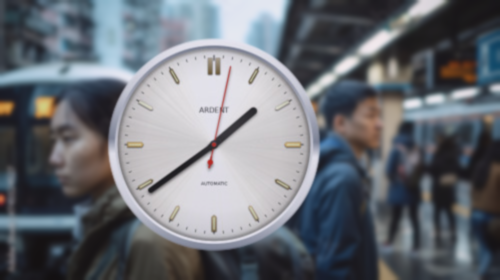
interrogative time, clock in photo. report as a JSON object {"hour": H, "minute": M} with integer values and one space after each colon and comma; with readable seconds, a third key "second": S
{"hour": 1, "minute": 39, "second": 2}
